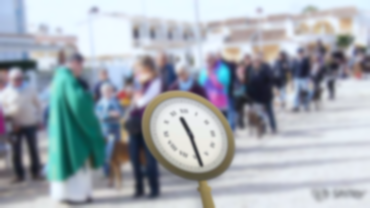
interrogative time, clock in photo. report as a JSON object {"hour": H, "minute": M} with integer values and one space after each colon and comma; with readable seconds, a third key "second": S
{"hour": 11, "minute": 29}
